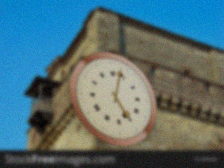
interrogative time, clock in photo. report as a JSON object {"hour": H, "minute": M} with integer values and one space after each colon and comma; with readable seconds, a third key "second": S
{"hour": 5, "minute": 3}
